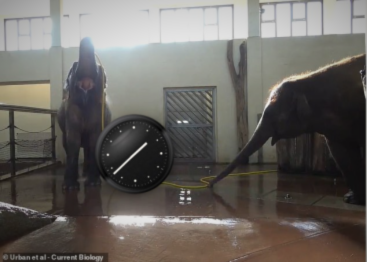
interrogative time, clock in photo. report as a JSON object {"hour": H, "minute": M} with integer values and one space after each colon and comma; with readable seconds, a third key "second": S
{"hour": 1, "minute": 38}
